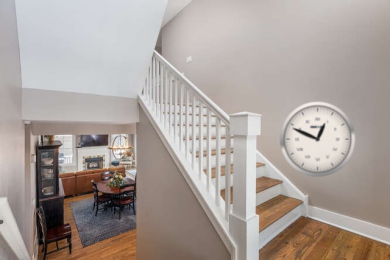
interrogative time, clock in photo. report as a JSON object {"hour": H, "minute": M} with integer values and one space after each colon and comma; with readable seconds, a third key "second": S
{"hour": 12, "minute": 49}
